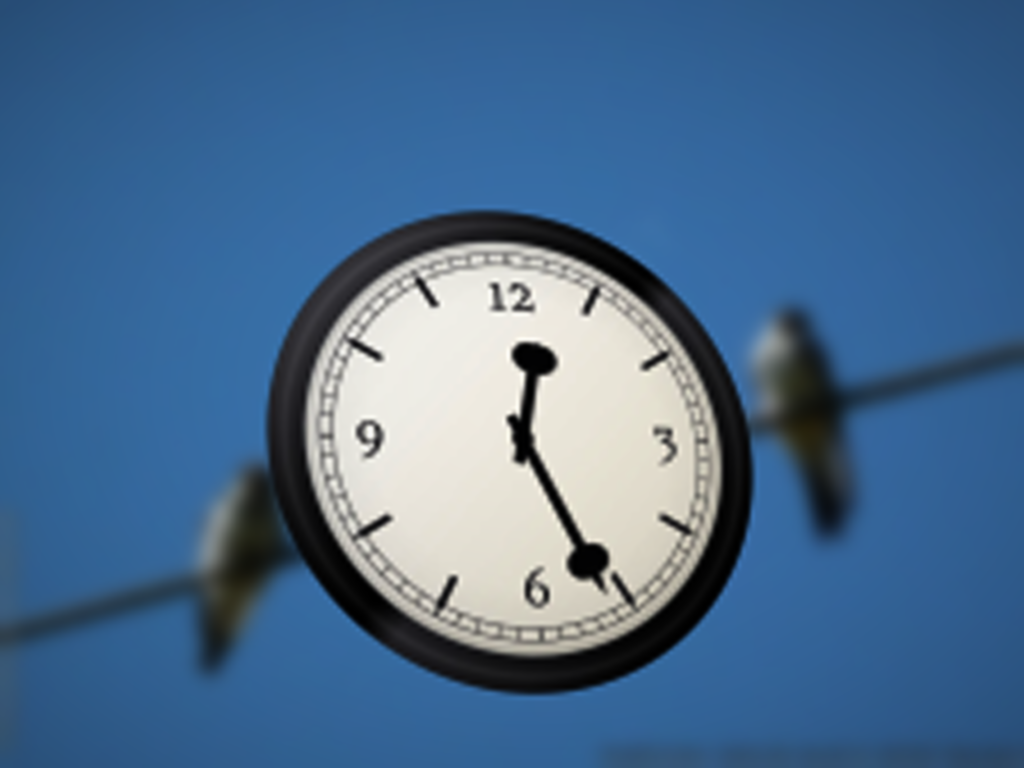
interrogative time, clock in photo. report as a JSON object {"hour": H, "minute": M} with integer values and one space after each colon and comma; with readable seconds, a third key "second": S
{"hour": 12, "minute": 26}
